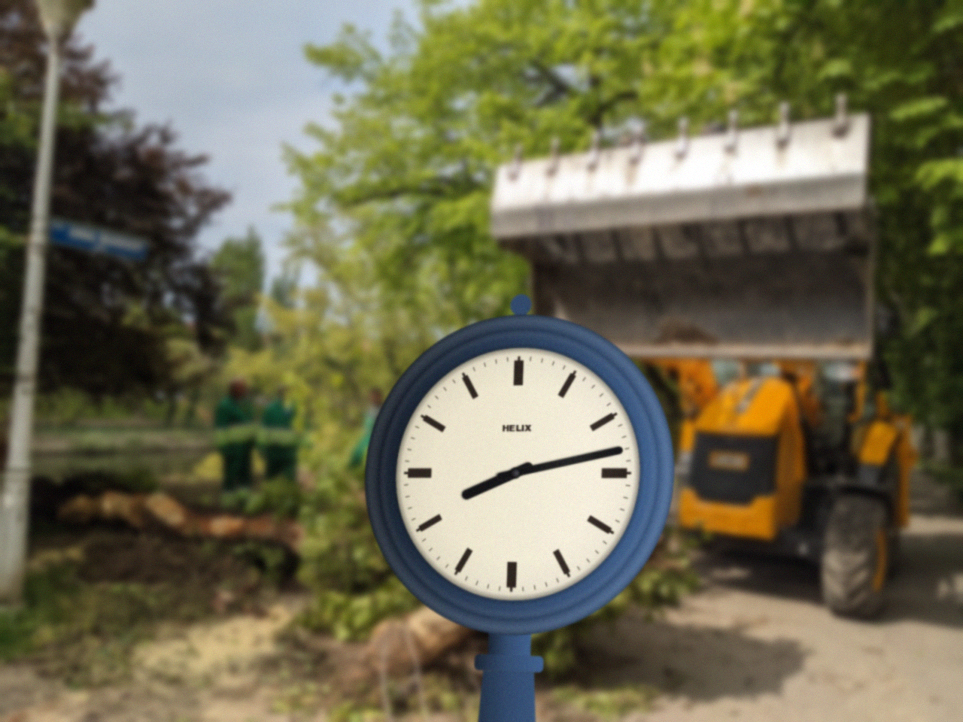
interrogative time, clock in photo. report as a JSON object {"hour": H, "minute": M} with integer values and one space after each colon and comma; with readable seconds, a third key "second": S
{"hour": 8, "minute": 13}
